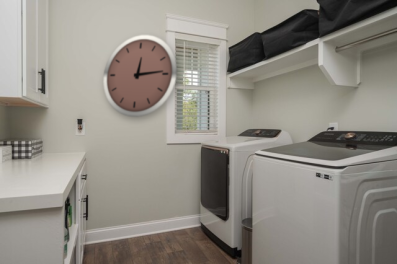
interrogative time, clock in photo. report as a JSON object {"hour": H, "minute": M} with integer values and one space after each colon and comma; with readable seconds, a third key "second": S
{"hour": 12, "minute": 14}
